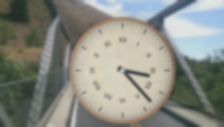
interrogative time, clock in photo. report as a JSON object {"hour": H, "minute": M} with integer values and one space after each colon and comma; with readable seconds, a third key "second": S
{"hour": 3, "minute": 23}
